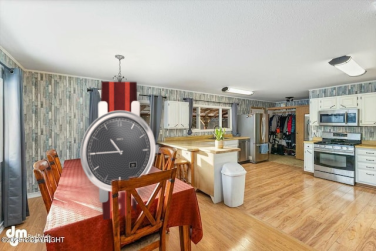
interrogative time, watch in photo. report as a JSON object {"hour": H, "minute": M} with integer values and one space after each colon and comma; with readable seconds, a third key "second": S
{"hour": 10, "minute": 45}
